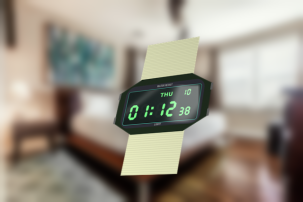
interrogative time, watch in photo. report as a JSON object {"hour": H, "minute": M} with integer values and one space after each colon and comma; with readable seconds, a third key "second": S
{"hour": 1, "minute": 12, "second": 38}
